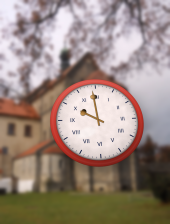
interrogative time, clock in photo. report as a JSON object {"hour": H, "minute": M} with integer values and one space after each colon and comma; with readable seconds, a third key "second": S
{"hour": 9, "minute": 59}
